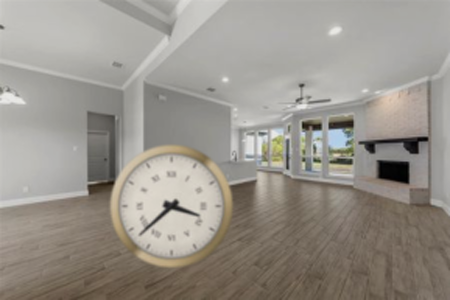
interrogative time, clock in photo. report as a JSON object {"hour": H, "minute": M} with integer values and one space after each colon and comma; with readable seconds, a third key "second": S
{"hour": 3, "minute": 38}
